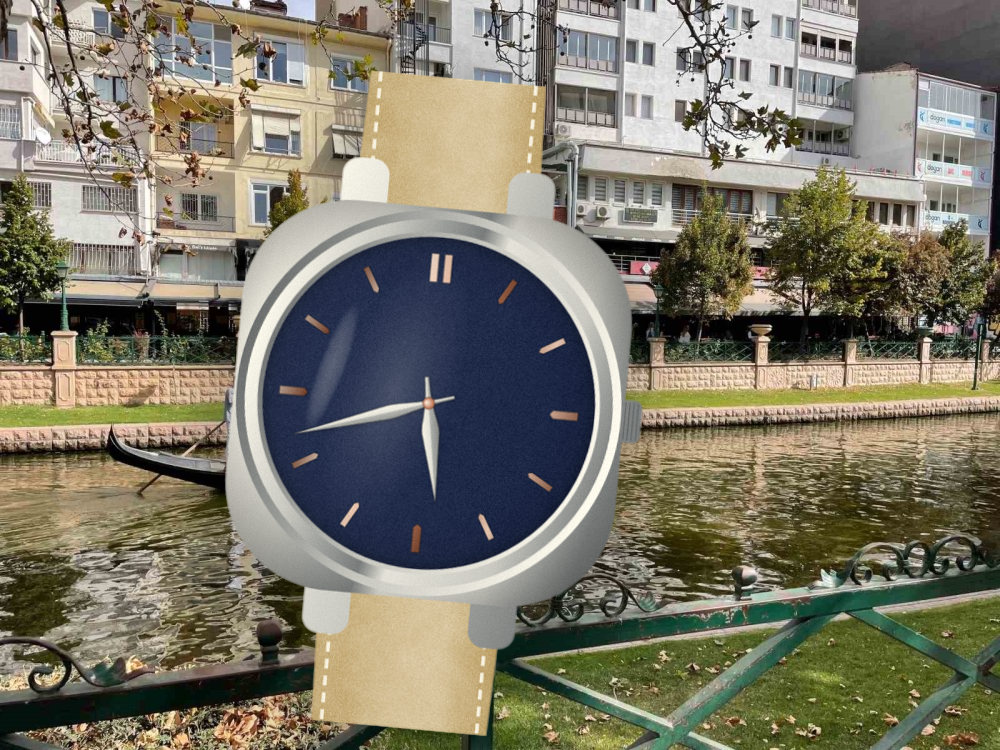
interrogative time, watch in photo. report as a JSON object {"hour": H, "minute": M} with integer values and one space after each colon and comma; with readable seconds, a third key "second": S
{"hour": 5, "minute": 42}
